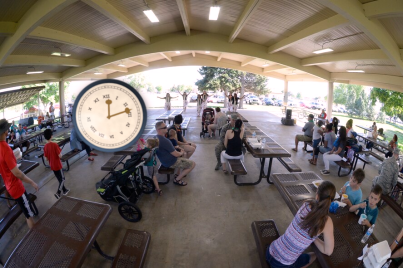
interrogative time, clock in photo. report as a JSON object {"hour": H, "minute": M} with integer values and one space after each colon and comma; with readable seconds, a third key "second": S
{"hour": 12, "minute": 13}
